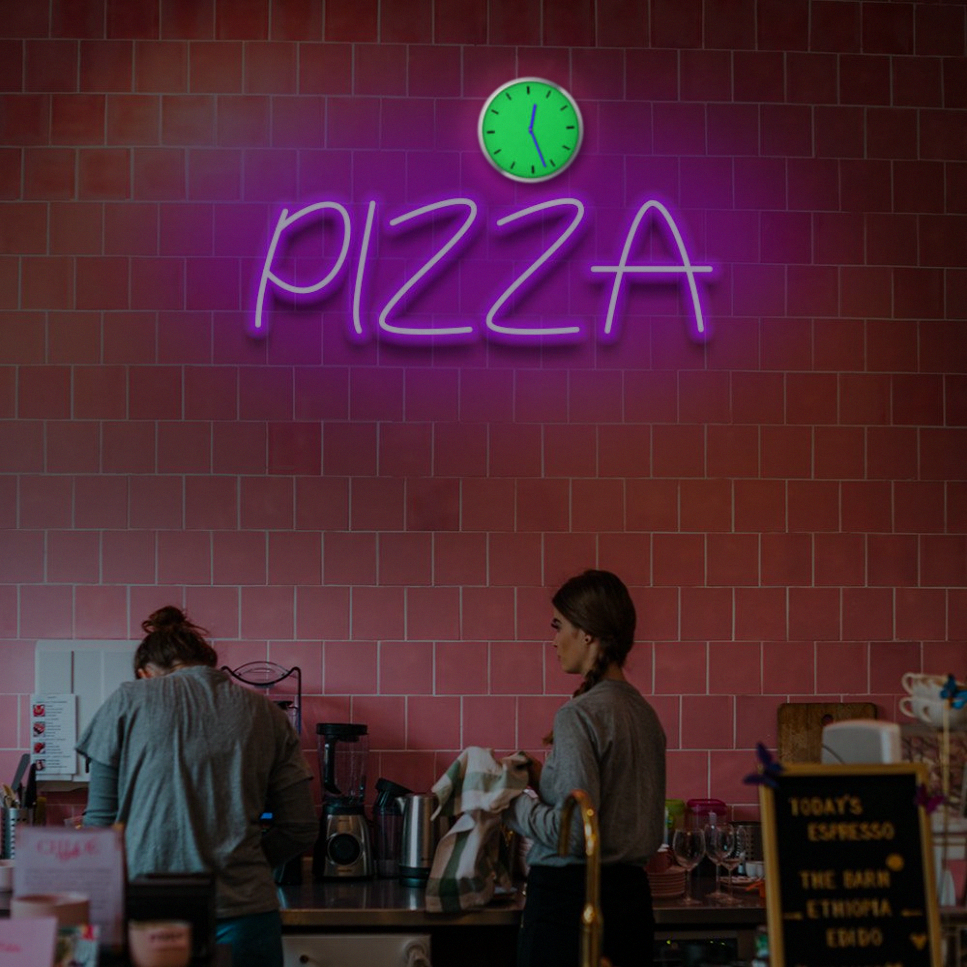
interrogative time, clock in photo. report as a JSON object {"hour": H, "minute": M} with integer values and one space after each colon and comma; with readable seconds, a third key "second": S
{"hour": 12, "minute": 27}
